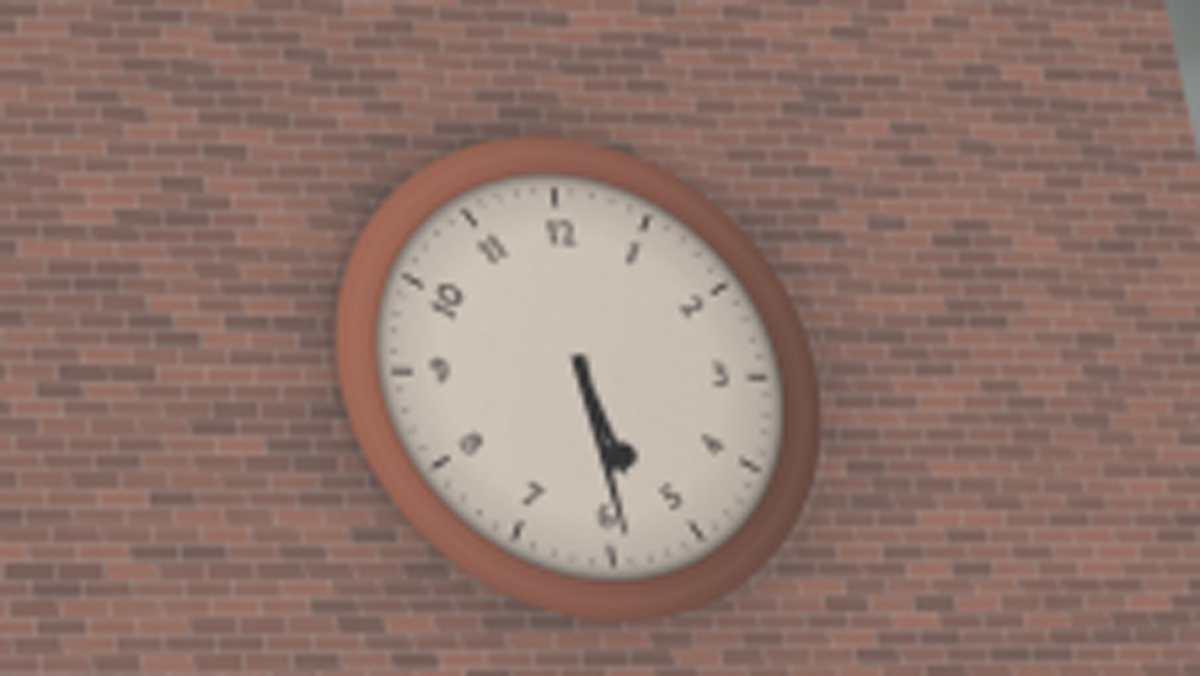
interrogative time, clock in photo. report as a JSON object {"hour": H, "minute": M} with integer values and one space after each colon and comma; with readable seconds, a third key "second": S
{"hour": 5, "minute": 29}
